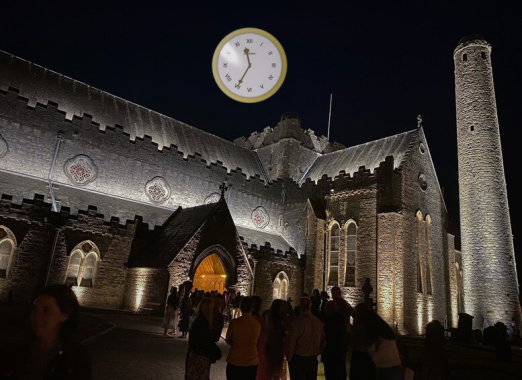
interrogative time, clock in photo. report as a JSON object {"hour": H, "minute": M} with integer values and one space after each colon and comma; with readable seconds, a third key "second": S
{"hour": 11, "minute": 35}
